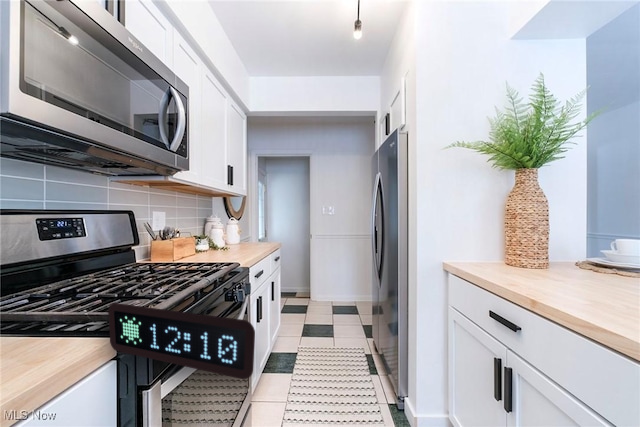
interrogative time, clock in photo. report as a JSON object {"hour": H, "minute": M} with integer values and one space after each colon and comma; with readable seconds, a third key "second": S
{"hour": 12, "minute": 10}
